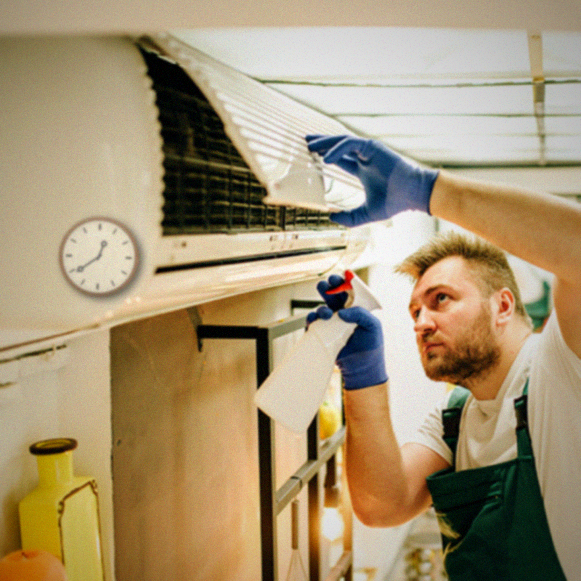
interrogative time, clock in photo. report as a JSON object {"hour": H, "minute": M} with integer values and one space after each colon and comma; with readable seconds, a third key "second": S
{"hour": 12, "minute": 39}
